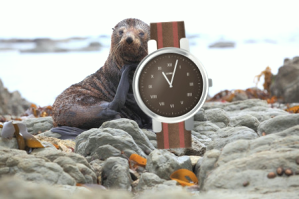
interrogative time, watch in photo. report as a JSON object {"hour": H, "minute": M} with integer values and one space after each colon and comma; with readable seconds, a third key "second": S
{"hour": 11, "minute": 3}
